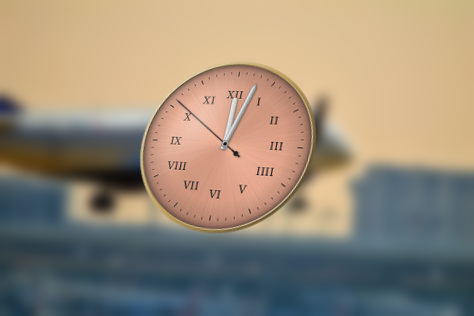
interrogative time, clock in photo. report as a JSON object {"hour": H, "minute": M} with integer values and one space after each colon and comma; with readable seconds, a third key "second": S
{"hour": 12, "minute": 2, "second": 51}
